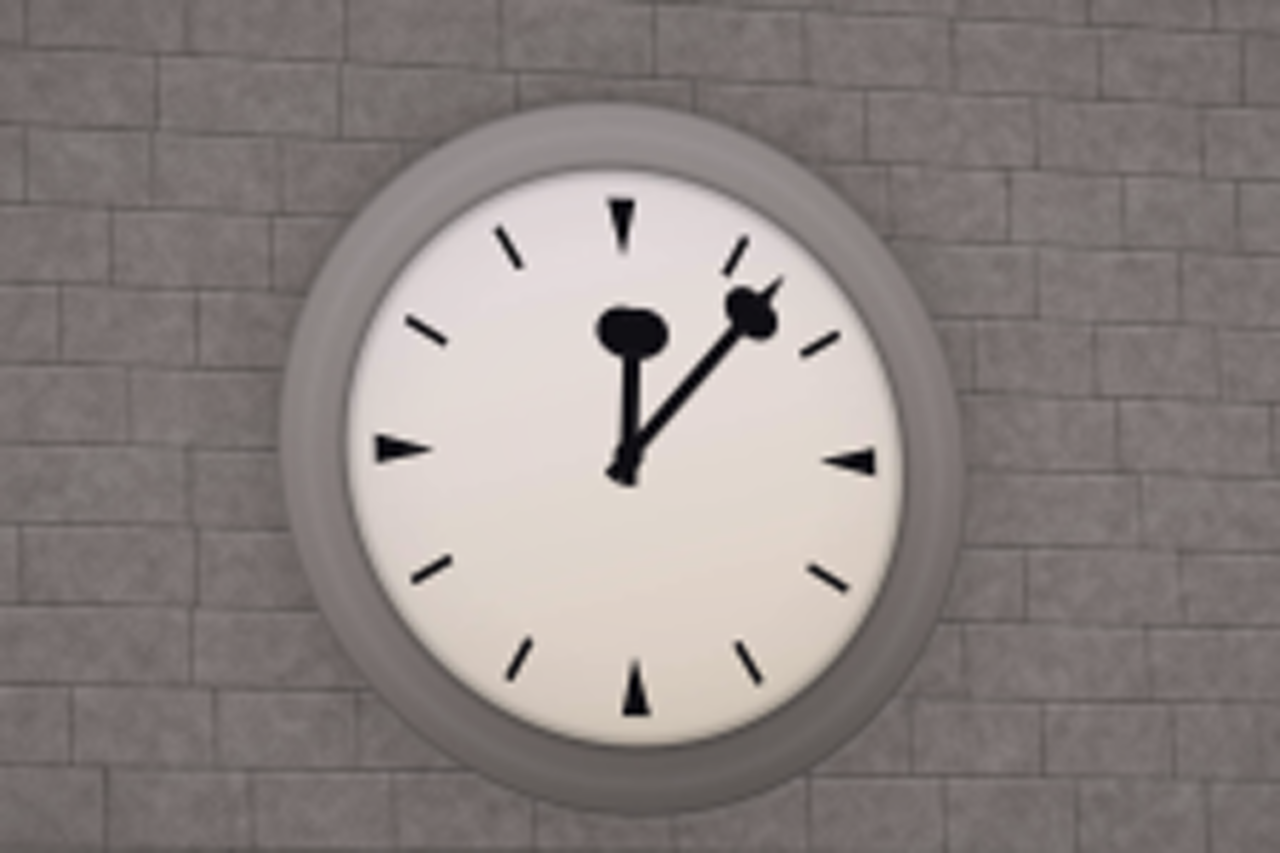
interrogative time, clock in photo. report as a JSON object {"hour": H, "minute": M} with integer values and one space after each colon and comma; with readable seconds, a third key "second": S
{"hour": 12, "minute": 7}
